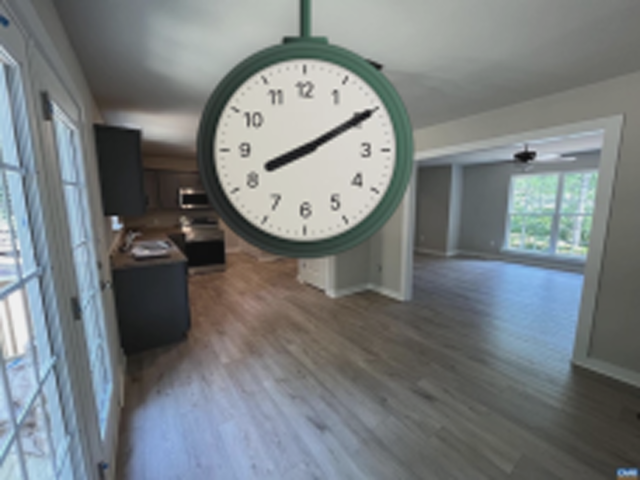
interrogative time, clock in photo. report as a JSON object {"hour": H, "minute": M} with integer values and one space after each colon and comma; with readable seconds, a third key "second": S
{"hour": 8, "minute": 10}
